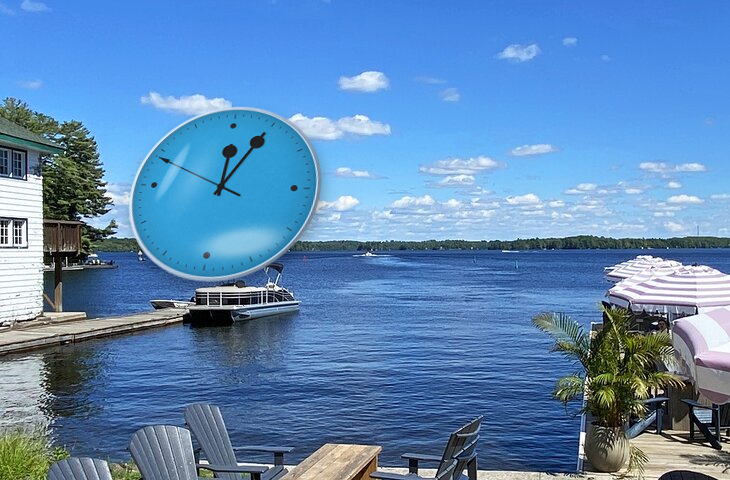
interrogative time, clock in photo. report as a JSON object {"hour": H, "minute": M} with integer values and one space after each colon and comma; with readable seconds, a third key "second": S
{"hour": 12, "minute": 4, "second": 49}
